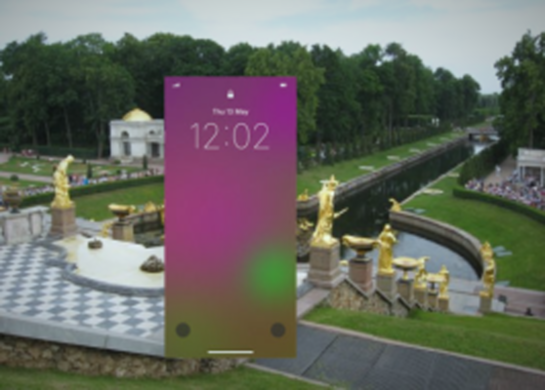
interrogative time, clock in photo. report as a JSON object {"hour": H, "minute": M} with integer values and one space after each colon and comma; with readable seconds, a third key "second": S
{"hour": 12, "minute": 2}
